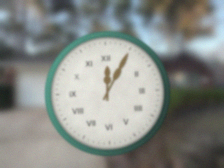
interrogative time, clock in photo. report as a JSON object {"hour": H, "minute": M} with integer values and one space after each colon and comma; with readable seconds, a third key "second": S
{"hour": 12, "minute": 5}
